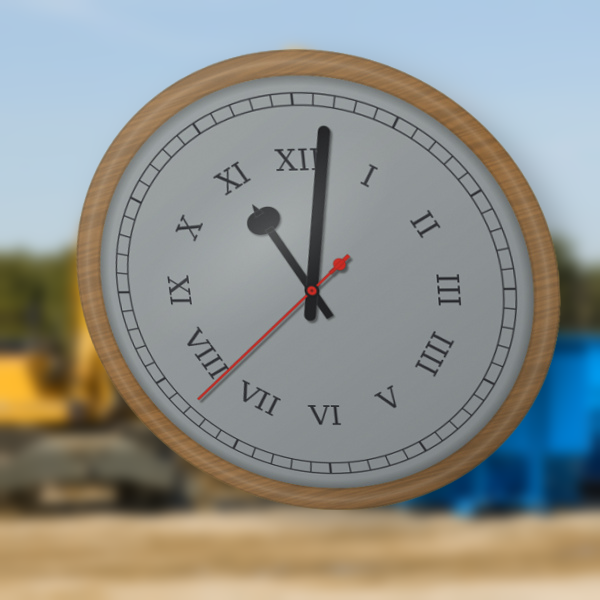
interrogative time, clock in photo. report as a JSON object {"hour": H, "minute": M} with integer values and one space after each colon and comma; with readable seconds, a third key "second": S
{"hour": 11, "minute": 1, "second": 38}
